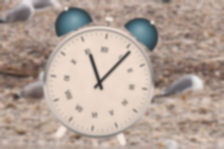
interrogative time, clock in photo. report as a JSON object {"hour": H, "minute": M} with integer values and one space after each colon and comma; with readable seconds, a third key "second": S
{"hour": 11, "minute": 6}
